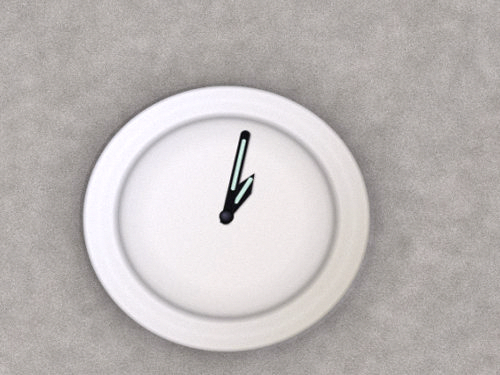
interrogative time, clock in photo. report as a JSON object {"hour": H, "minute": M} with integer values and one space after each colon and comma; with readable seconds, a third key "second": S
{"hour": 1, "minute": 2}
